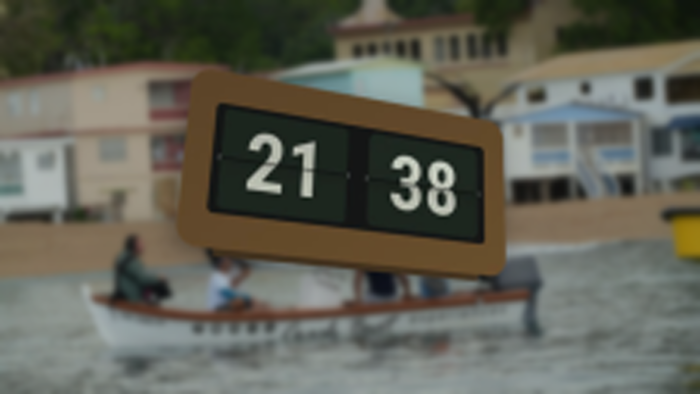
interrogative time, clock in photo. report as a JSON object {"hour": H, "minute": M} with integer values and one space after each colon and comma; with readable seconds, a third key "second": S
{"hour": 21, "minute": 38}
